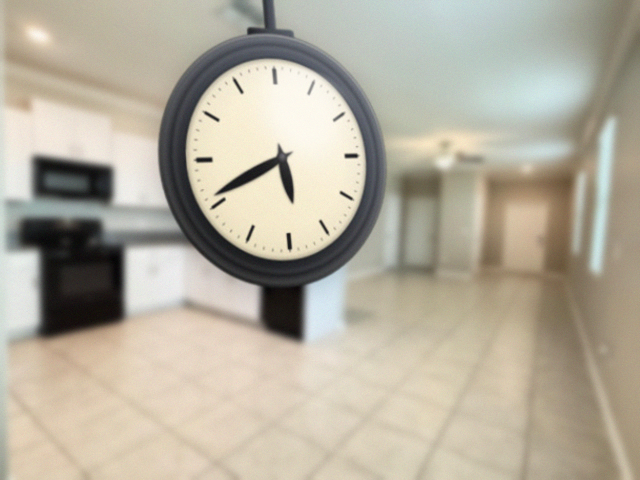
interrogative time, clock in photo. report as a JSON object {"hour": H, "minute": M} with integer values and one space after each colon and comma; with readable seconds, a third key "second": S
{"hour": 5, "minute": 41}
